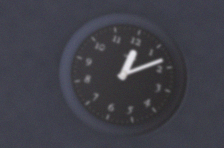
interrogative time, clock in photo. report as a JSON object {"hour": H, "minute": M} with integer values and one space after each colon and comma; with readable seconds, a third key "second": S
{"hour": 12, "minute": 8}
